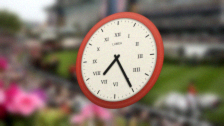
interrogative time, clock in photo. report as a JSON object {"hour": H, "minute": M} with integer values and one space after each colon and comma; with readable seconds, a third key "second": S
{"hour": 7, "minute": 25}
